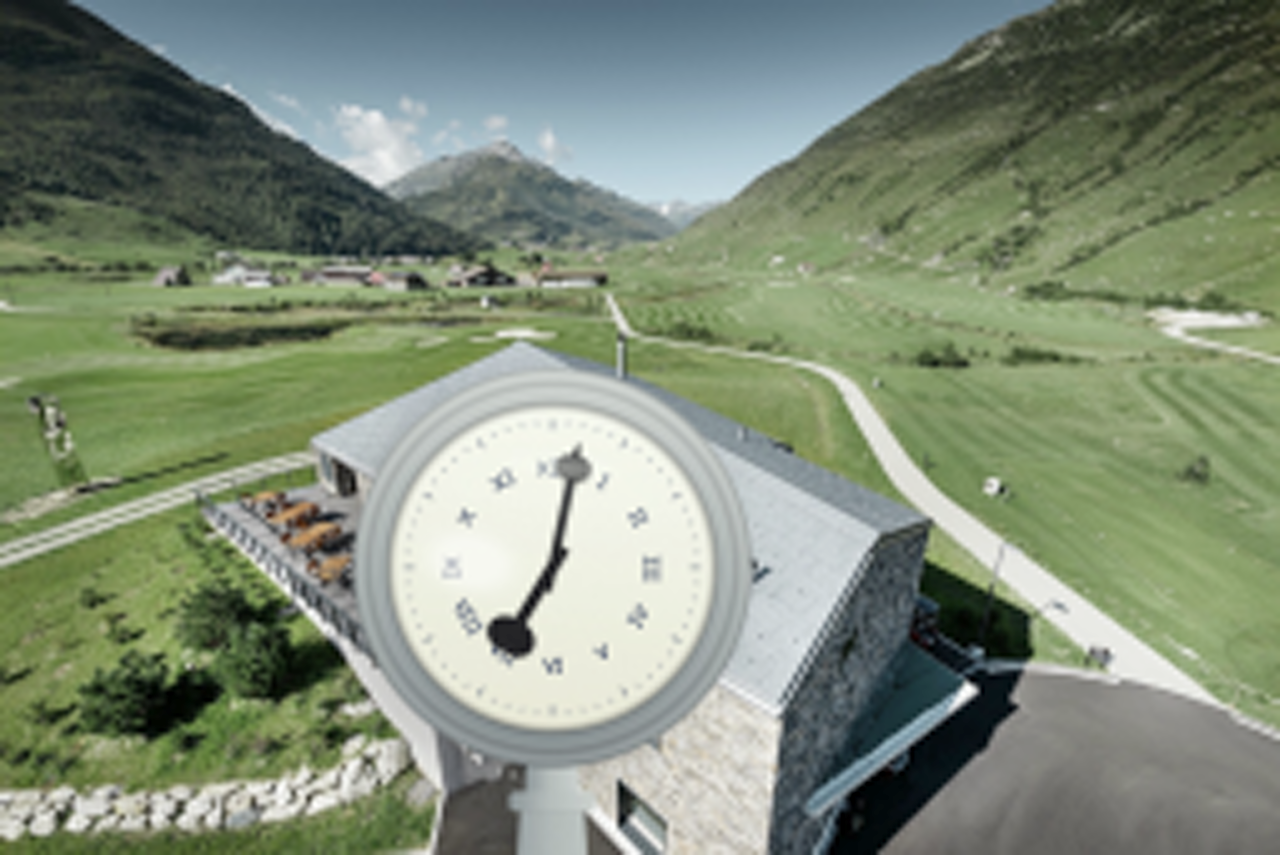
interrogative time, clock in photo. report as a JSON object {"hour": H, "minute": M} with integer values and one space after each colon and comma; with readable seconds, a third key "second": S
{"hour": 7, "minute": 2}
